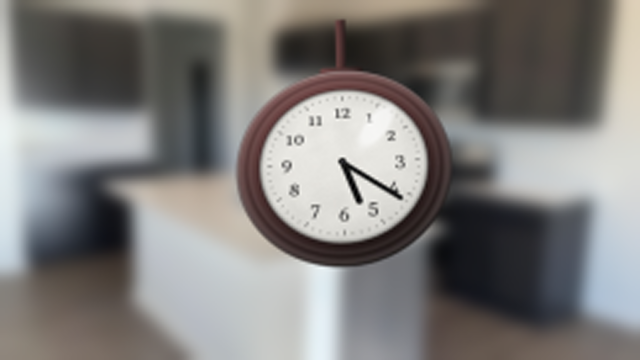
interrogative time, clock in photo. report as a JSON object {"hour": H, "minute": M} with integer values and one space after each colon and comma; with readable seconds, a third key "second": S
{"hour": 5, "minute": 21}
